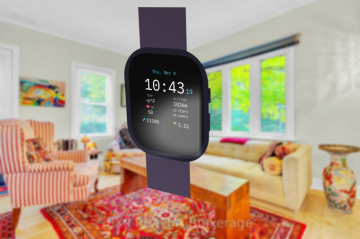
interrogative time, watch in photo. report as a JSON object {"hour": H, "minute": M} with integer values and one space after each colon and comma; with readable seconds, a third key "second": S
{"hour": 10, "minute": 43}
